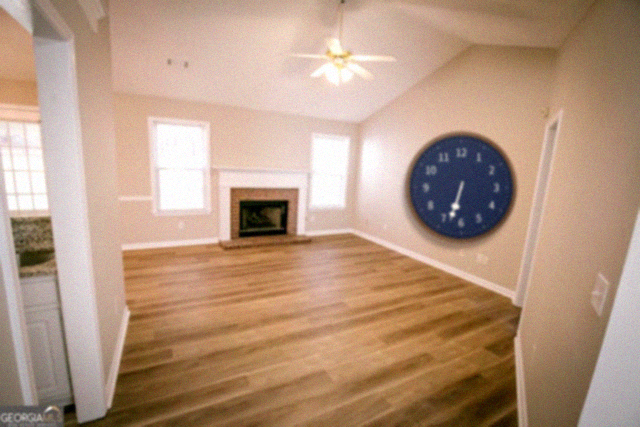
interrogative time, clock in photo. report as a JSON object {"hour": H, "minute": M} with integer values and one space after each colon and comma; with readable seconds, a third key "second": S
{"hour": 6, "minute": 33}
